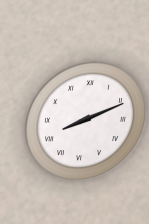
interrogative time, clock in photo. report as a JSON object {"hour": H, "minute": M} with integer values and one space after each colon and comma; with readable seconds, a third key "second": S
{"hour": 8, "minute": 11}
